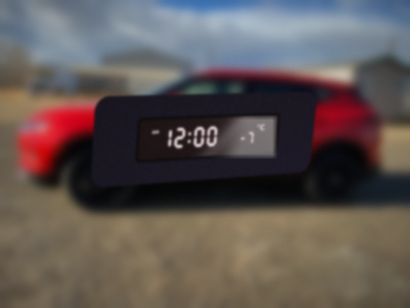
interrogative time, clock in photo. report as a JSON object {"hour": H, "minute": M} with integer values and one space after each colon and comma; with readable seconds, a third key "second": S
{"hour": 12, "minute": 0}
